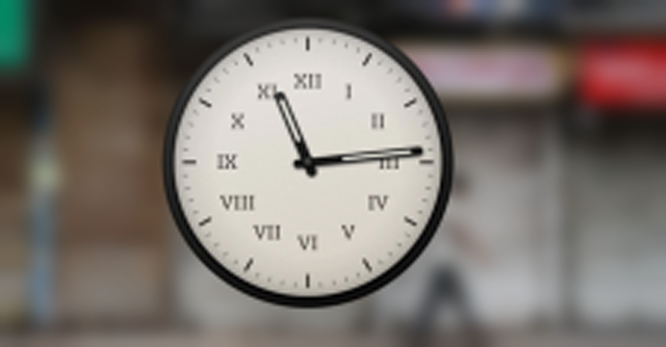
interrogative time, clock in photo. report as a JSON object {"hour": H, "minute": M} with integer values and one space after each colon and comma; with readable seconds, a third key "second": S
{"hour": 11, "minute": 14}
